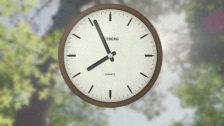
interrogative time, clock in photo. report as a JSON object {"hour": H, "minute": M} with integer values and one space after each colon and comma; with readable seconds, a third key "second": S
{"hour": 7, "minute": 56}
